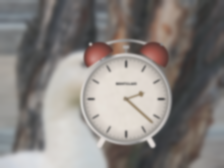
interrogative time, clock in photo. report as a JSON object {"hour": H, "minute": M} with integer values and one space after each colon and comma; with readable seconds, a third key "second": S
{"hour": 2, "minute": 22}
